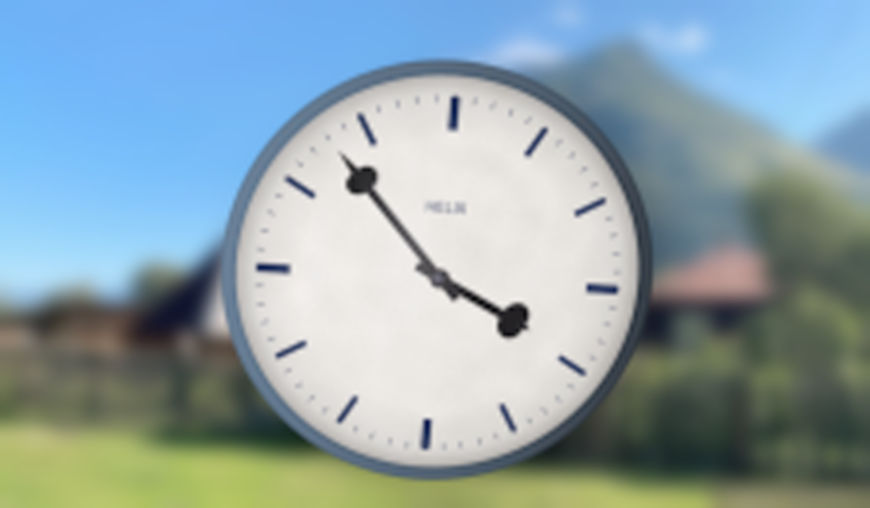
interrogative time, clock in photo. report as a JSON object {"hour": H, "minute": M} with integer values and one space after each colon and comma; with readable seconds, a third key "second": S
{"hour": 3, "minute": 53}
